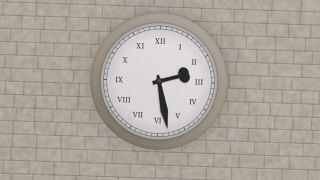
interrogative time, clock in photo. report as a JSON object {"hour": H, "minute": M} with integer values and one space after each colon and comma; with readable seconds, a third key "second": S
{"hour": 2, "minute": 28}
